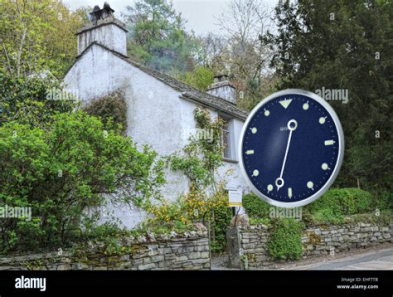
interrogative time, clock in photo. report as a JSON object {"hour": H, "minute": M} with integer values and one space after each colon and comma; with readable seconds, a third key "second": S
{"hour": 12, "minute": 33}
